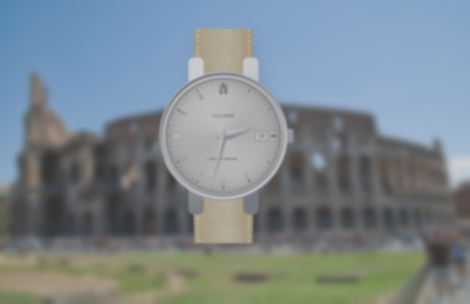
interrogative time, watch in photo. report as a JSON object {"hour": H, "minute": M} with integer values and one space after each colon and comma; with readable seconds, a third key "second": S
{"hour": 2, "minute": 32}
